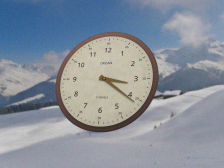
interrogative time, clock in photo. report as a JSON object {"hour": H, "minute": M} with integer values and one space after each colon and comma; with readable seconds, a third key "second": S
{"hour": 3, "minute": 21}
